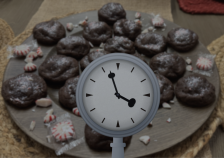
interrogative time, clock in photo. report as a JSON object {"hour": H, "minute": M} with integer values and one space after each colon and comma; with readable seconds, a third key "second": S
{"hour": 3, "minute": 57}
